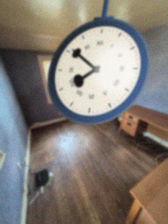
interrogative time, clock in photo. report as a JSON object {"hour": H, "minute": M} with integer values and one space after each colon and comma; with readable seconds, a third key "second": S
{"hour": 7, "minute": 51}
